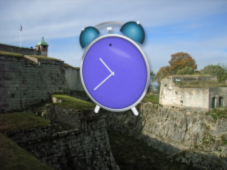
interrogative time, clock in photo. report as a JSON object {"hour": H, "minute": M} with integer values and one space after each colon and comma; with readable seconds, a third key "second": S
{"hour": 10, "minute": 39}
